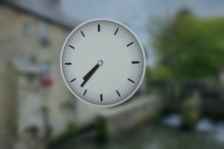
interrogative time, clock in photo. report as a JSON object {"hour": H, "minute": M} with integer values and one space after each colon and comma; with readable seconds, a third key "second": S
{"hour": 7, "minute": 37}
